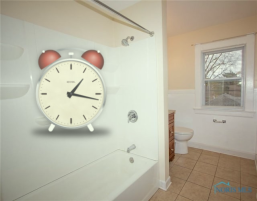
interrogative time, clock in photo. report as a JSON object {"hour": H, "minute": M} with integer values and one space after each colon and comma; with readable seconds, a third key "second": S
{"hour": 1, "minute": 17}
